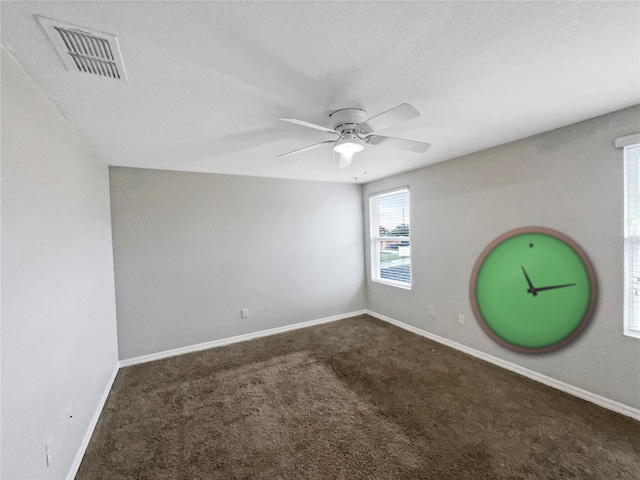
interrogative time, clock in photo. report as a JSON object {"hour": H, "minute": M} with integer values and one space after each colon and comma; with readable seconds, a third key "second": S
{"hour": 11, "minute": 14}
